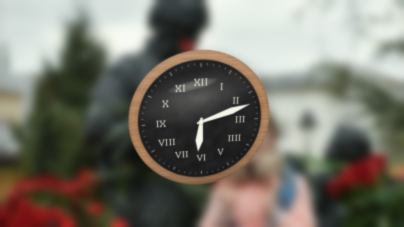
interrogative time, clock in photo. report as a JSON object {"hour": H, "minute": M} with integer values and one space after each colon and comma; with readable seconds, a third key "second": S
{"hour": 6, "minute": 12}
